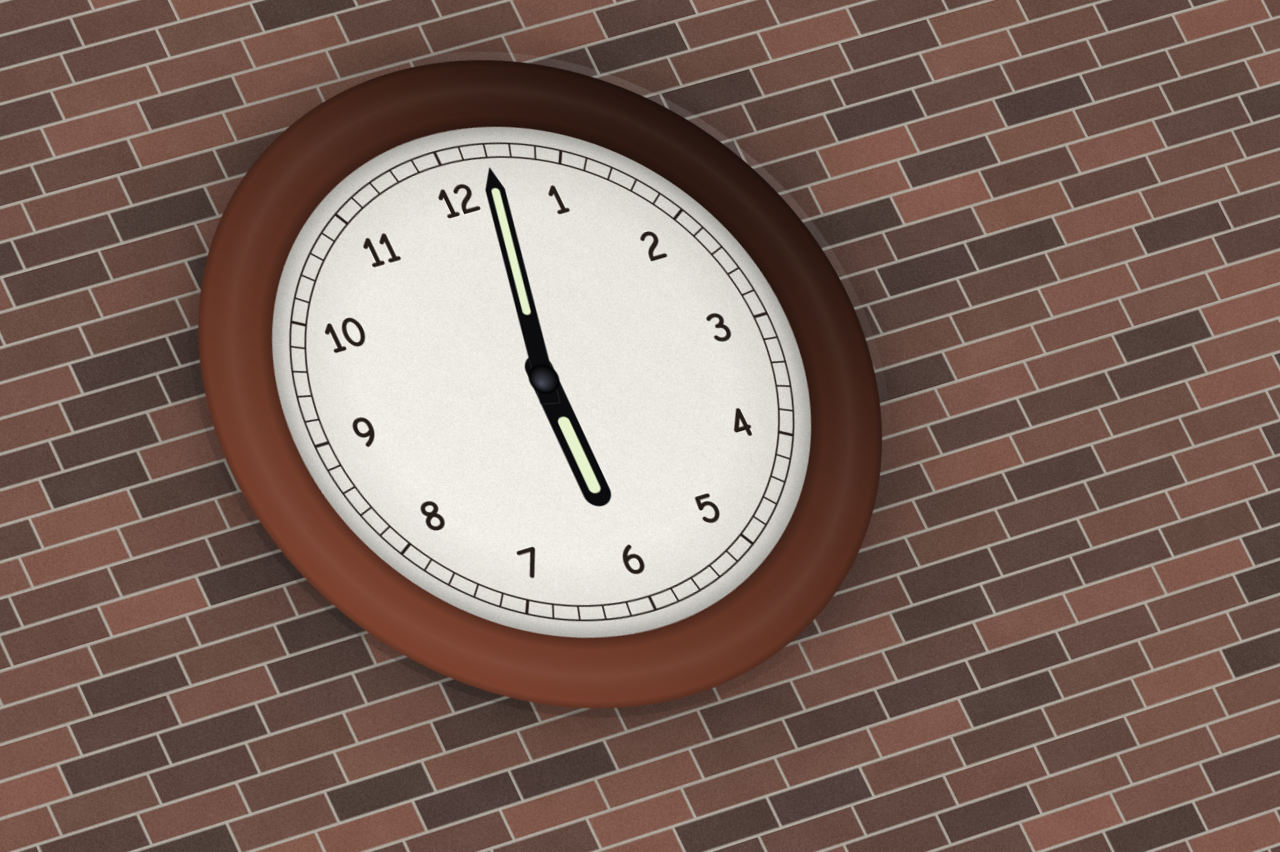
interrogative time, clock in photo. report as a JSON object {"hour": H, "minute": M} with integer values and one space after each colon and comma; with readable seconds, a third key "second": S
{"hour": 6, "minute": 2}
